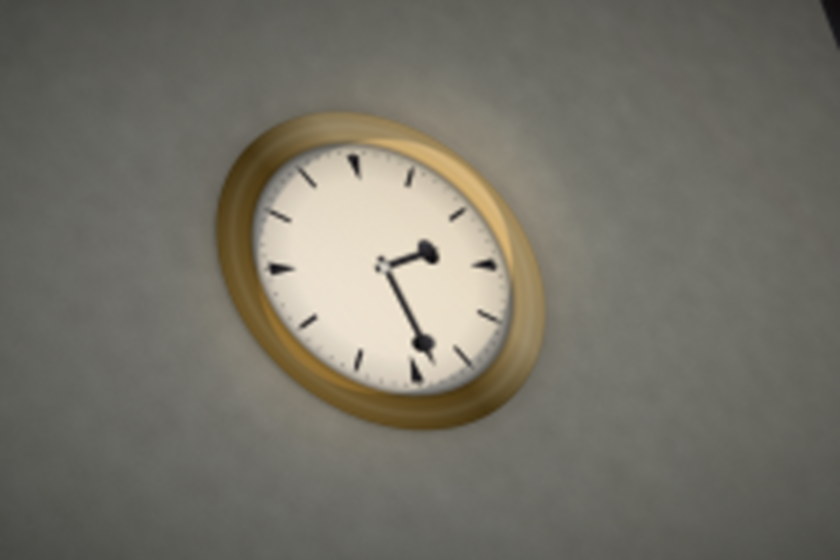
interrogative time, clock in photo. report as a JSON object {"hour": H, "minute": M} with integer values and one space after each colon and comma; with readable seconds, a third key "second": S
{"hour": 2, "minute": 28}
